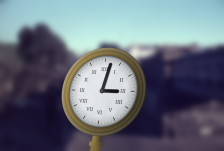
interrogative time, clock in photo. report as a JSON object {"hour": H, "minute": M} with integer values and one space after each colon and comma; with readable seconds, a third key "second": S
{"hour": 3, "minute": 2}
